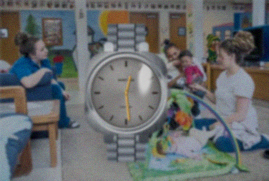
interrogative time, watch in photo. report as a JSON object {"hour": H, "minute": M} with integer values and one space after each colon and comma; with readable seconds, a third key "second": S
{"hour": 12, "minute": 29}
